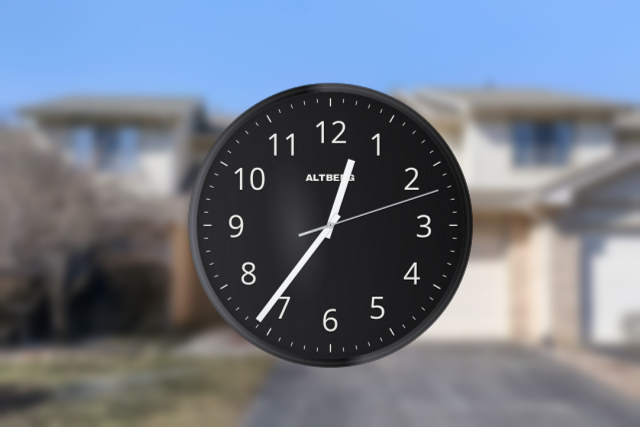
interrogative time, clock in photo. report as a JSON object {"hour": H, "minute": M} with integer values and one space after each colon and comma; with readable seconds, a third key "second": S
{"hour": 12, "minute": 36, "second": 12}
